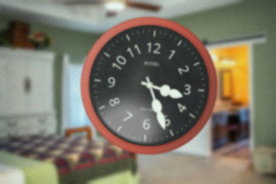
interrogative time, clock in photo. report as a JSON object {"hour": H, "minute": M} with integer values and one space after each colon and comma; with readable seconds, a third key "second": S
{"hour": 3, "minute": 26}
